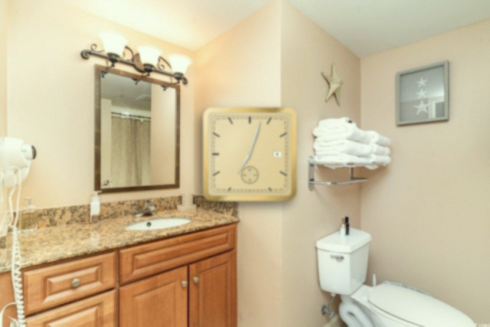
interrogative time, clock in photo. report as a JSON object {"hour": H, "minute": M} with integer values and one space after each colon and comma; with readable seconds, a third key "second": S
{"hour": 7, "minute": 3}
